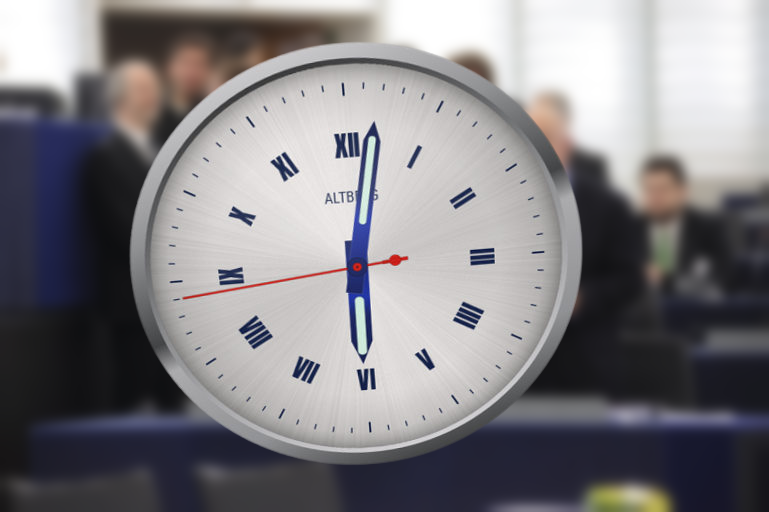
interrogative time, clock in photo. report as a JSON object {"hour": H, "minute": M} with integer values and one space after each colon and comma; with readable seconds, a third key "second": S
{"hour": 6, "minute": 1, "second": 44}
